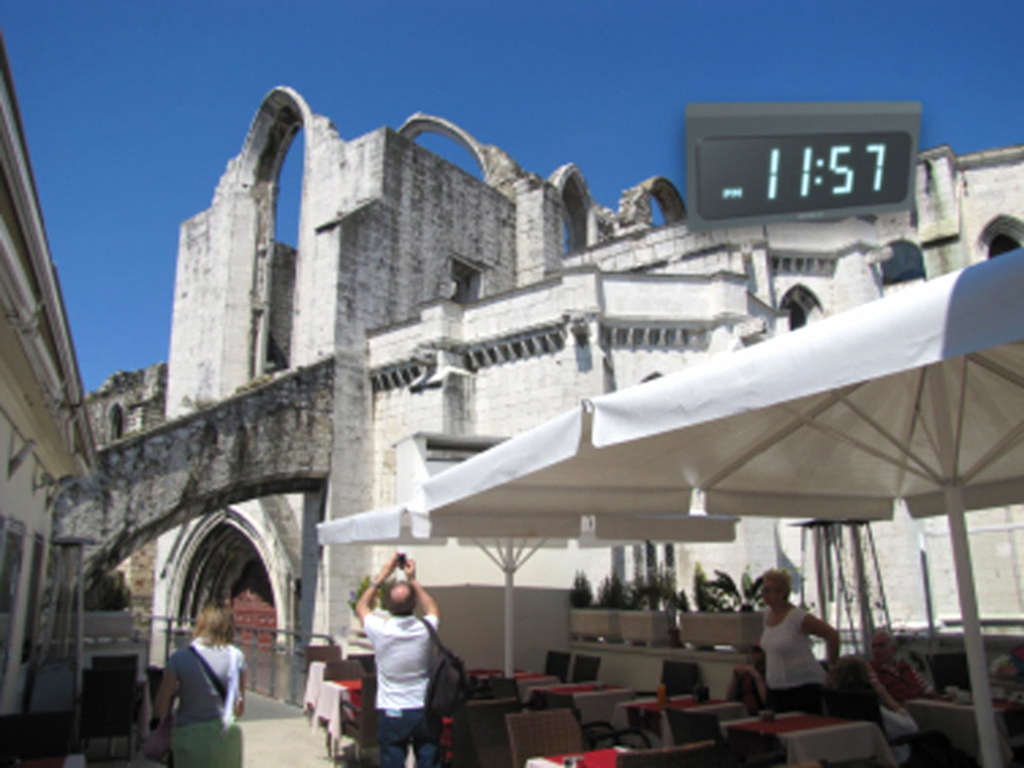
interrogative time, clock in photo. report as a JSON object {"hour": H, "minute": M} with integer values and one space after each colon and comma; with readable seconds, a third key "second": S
{"hour": 11, "minute": 57}
